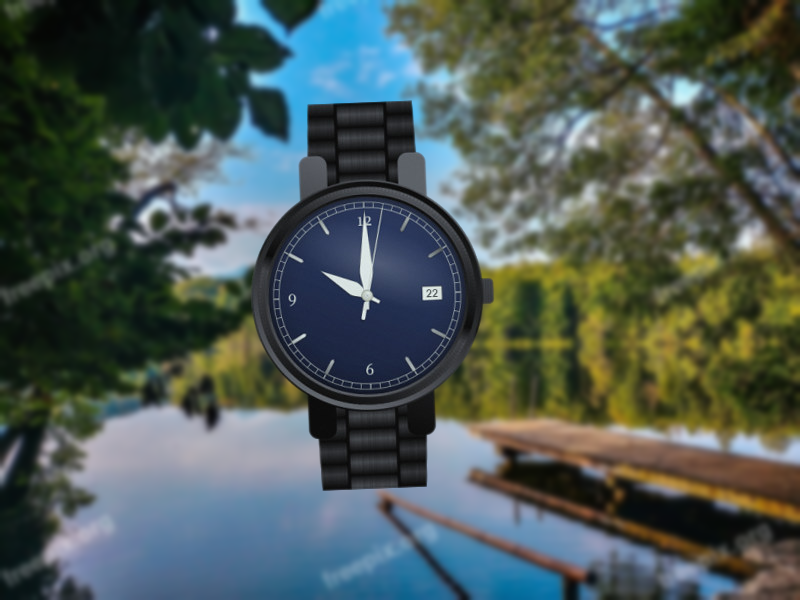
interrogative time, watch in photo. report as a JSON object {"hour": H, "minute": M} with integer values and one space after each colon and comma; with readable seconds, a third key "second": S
{"hour": 10, "minute": 0, "second": 2}
